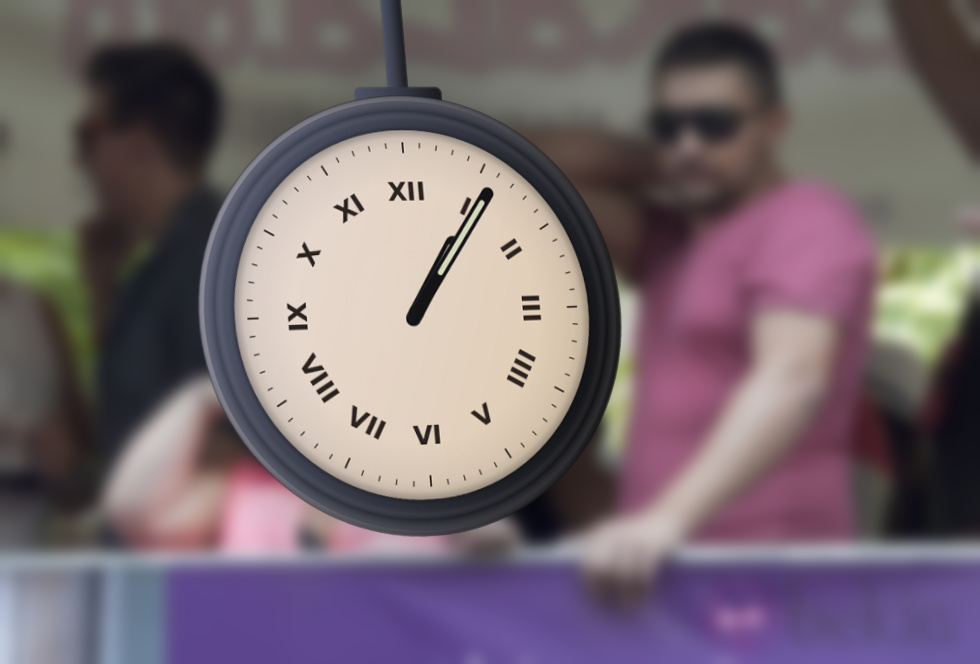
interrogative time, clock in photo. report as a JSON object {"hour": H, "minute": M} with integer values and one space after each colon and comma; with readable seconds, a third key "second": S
{"hour": 1, "minute": 6}
